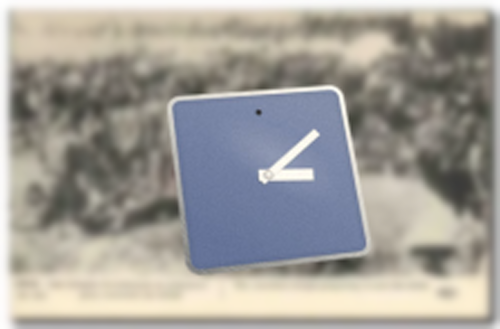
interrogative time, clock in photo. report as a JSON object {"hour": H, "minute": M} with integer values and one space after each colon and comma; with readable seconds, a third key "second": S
{"hour": 3, "minute": 9}
